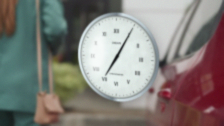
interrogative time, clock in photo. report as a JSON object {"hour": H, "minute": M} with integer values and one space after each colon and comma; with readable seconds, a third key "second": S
{"hour": 7, "minute": 5}
